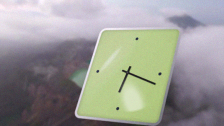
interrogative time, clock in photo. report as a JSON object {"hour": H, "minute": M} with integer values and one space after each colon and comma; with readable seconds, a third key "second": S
{"hour": 6, "minute": 18}
